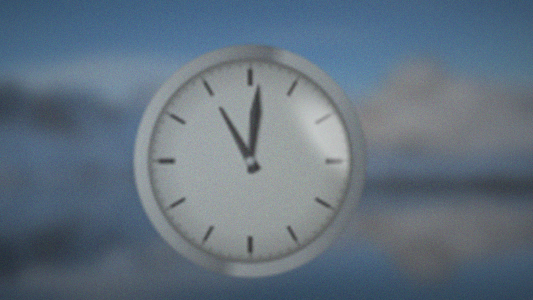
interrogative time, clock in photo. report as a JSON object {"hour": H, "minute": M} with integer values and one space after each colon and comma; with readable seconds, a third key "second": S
{"hour": 11, "minute": 1}
